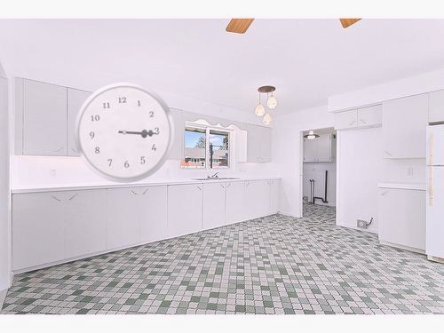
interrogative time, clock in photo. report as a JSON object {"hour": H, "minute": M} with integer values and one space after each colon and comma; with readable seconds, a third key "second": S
{"hour": 3, "minute": 16}
